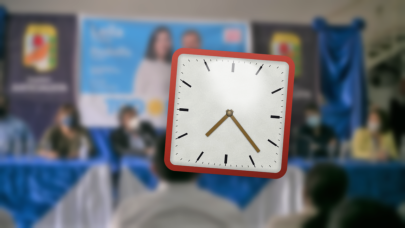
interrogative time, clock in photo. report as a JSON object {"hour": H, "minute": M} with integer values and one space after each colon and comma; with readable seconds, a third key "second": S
{"hour": 7, "minute": 23}
